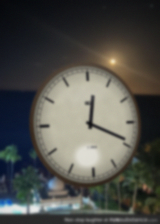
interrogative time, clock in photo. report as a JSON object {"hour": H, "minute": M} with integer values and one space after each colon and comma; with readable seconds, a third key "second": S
{"hour": 12, "minute": 19}
